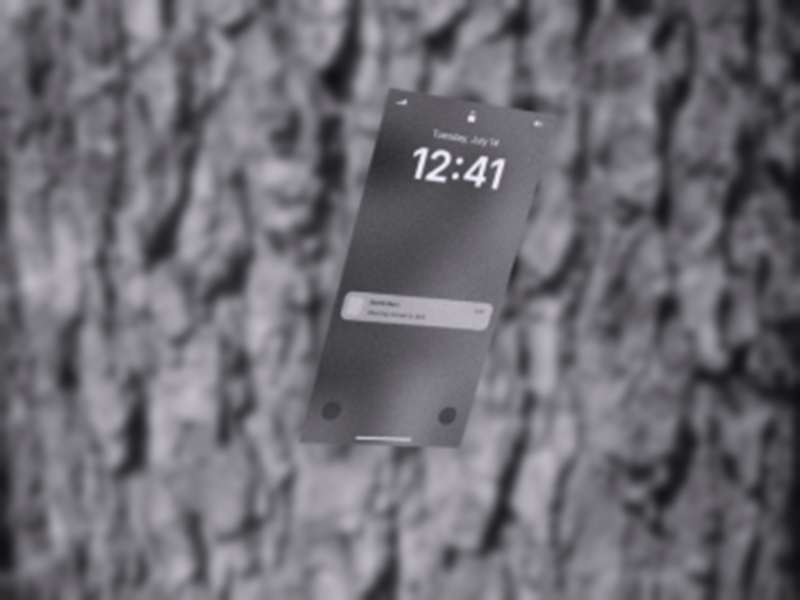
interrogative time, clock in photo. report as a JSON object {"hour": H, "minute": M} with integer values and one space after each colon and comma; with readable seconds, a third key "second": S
{"hour": 12, "minute": 41}
